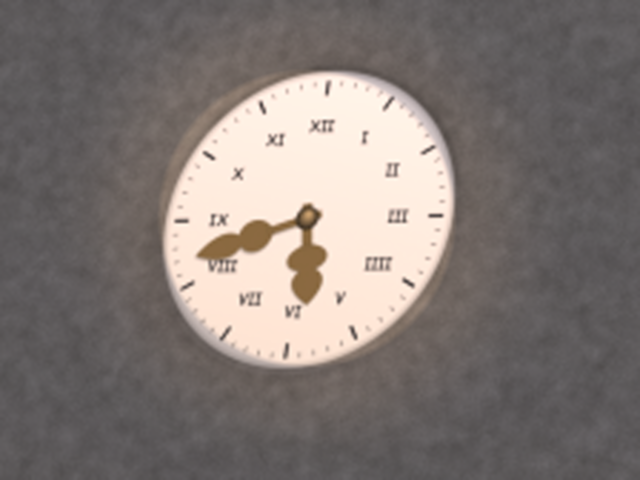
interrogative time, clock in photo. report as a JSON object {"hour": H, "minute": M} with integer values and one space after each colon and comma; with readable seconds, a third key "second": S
{"hour": 5, "minute": 42}
